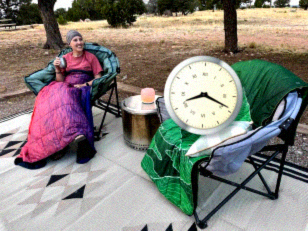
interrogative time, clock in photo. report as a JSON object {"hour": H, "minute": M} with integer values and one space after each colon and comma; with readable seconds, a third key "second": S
{"hour": 8, "minute": 19}
